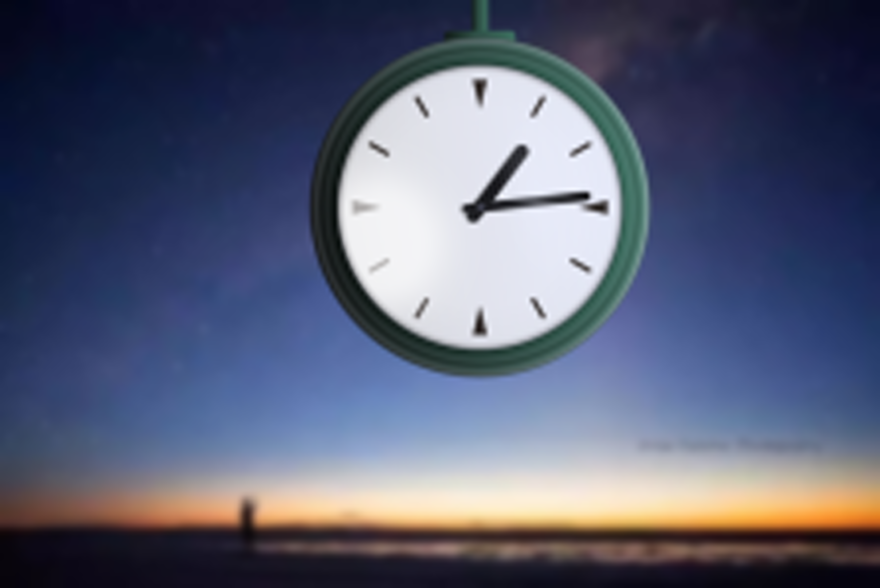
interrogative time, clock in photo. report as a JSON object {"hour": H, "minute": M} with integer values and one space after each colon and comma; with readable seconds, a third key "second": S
{"hour": 1, "minute": 14}
